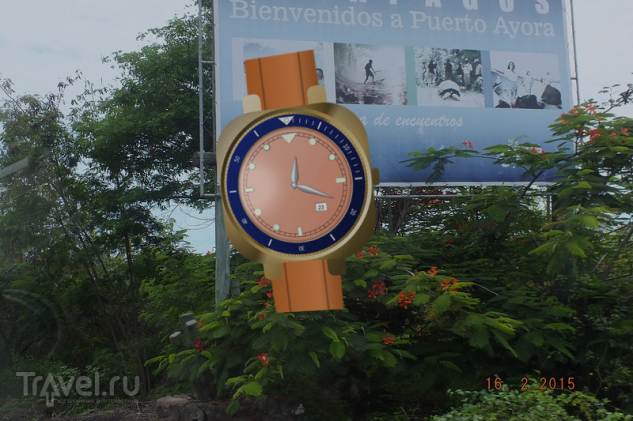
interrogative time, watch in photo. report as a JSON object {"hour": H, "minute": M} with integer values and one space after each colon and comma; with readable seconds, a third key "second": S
{"hour": 12, "minute": 19}
